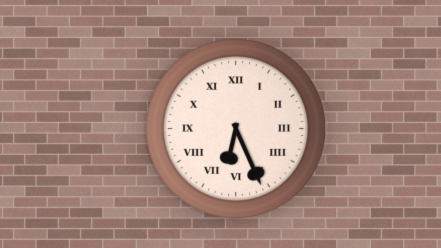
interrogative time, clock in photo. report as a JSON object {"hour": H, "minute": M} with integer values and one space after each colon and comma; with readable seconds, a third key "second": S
{"hour": 6, "minute": 26}
